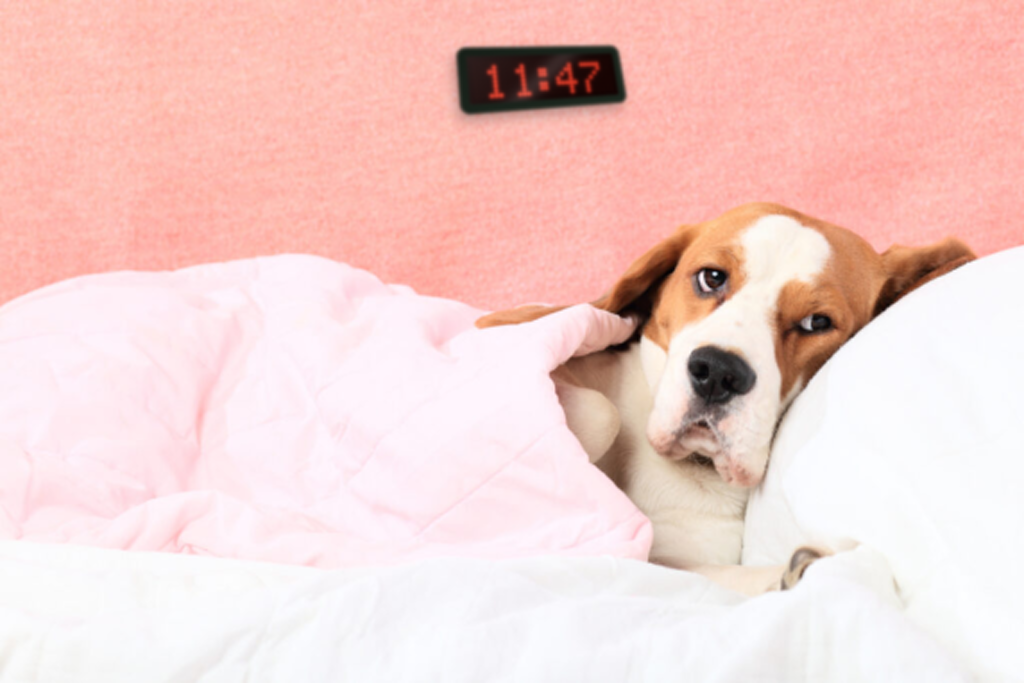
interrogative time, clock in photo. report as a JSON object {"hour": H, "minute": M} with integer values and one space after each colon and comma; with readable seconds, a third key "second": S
{"hour": 11, "minute": 47}
